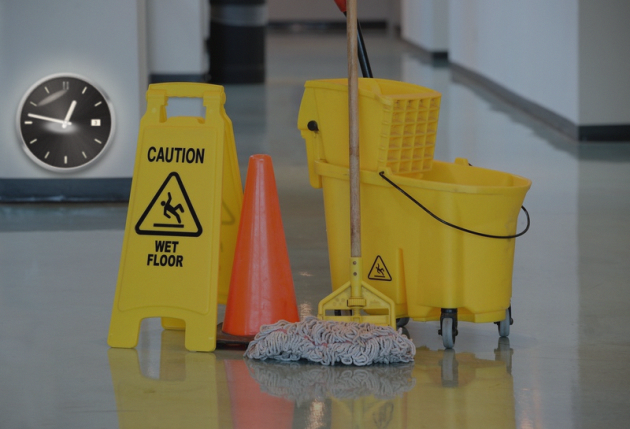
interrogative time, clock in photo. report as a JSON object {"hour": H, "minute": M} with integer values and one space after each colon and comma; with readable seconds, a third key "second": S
{"hour": 12, "minute": 47}
